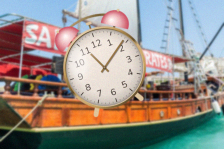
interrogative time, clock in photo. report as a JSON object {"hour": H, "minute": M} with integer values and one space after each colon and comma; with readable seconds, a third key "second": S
{"hour": 11, "minute": 9}
